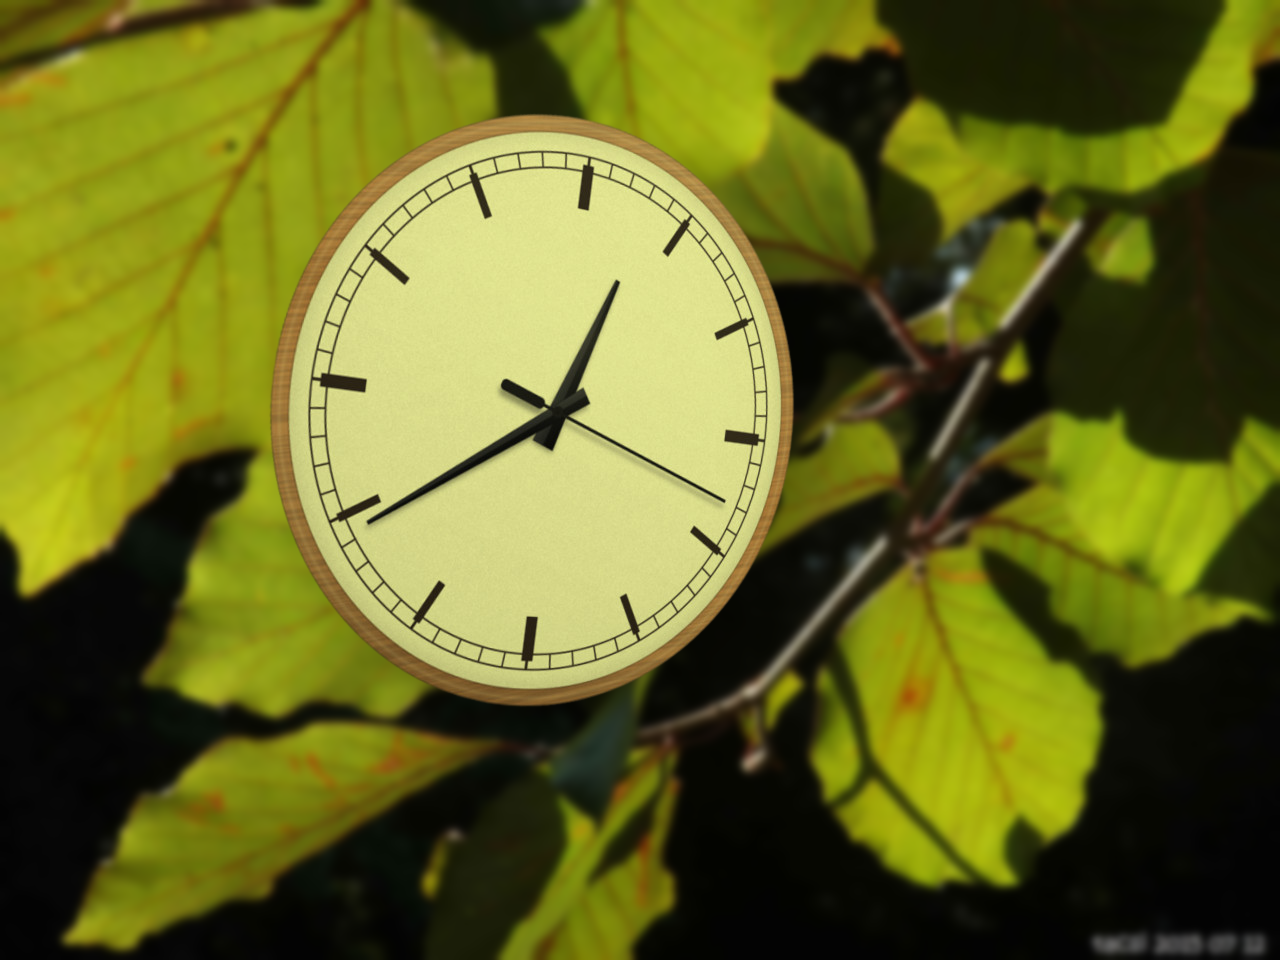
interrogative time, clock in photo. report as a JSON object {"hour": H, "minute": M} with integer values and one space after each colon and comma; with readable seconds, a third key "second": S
{"hour": 12, "minute": 39, "second": 18}
